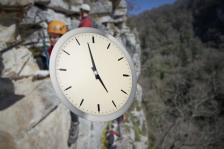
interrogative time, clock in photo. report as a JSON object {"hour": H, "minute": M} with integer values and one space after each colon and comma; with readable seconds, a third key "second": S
{"hour": 4, "minute": 58}
